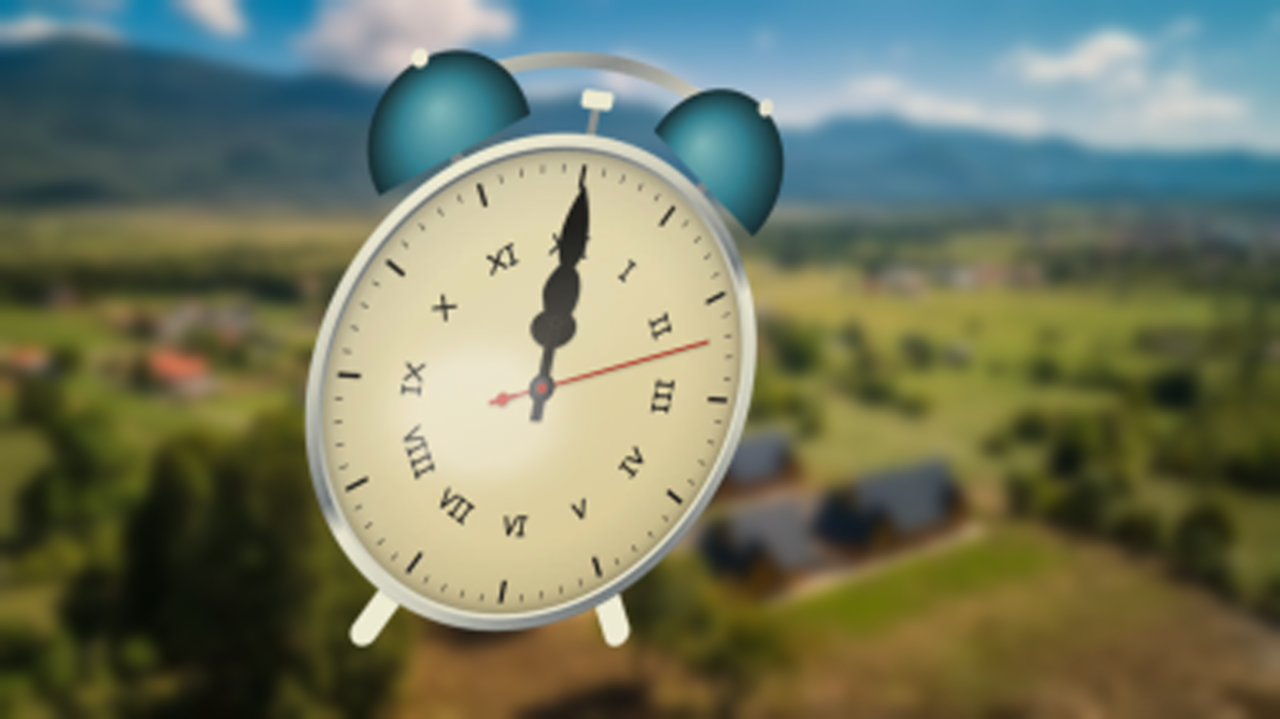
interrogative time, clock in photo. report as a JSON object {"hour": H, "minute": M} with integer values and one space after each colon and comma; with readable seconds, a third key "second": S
{"hour": 12, "minute": 0, "second": 12}
